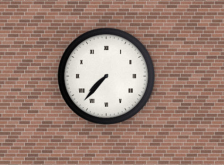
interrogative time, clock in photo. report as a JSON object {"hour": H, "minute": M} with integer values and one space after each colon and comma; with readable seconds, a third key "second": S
{"hour": 7, "minute": 37}
